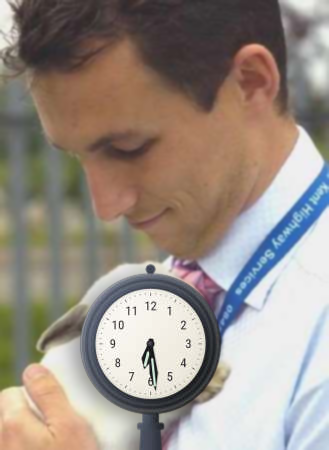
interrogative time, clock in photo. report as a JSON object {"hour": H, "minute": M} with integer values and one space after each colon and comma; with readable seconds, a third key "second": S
{"hour": 6, "minute": 29}
